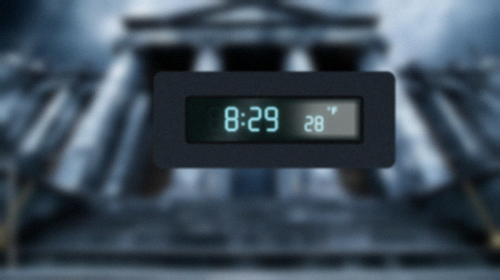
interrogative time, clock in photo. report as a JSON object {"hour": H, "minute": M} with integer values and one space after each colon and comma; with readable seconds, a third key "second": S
{"hour": 8, "minute": 29}
